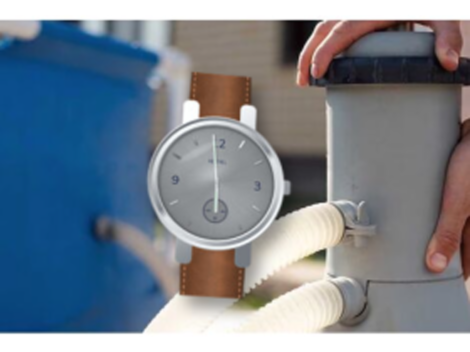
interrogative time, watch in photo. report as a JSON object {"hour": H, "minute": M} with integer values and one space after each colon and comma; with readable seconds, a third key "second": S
{"hour": 5, "minute": 59}
